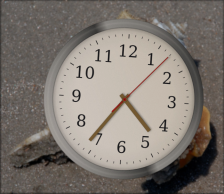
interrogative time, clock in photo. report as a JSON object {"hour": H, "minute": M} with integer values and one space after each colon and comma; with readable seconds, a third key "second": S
{"hour": 4, "minute": 36, "second": 7}
